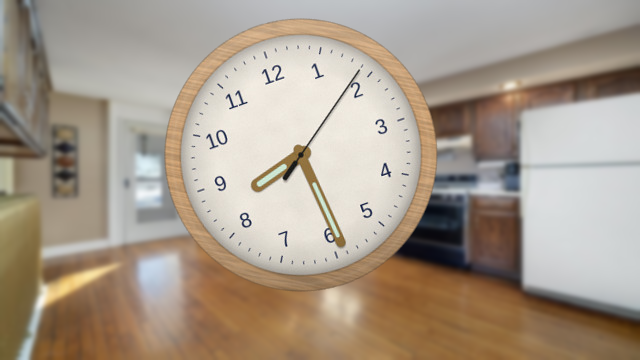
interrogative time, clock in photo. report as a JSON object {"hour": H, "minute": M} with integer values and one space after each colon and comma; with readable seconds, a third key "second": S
{"hour": 8, "minute": 29, "second": 9}
